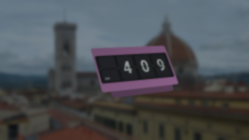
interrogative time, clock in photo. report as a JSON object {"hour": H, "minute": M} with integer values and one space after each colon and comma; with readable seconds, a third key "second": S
{"hour": 4, "minute": 9}
